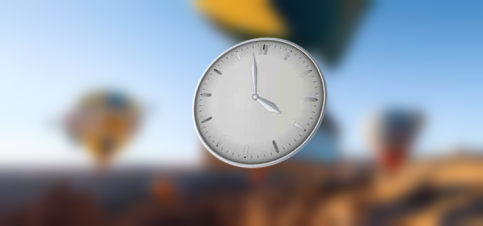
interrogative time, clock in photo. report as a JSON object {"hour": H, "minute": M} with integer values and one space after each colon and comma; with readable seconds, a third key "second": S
{"hour": 3, "minute": 58}
